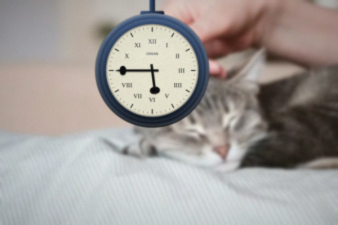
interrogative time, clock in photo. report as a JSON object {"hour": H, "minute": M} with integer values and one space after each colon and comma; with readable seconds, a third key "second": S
{"hour": 5, "minute": 45}
